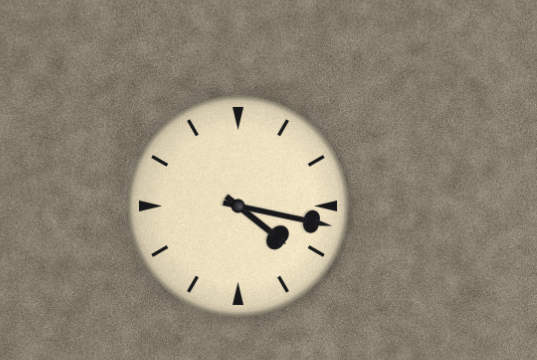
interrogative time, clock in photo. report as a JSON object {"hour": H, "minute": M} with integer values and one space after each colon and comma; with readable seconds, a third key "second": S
{"hour": 4, "minute": 17}
